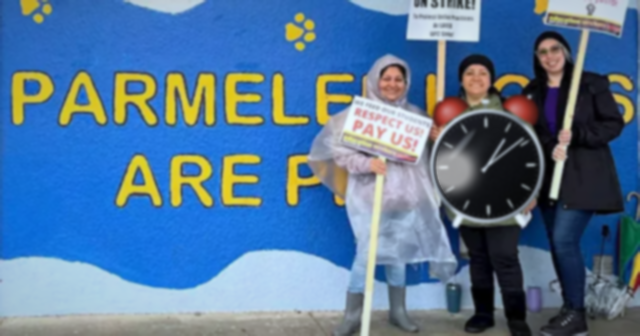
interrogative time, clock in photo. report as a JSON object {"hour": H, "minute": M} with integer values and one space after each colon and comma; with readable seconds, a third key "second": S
{"hour": 1, "minute": 9}
